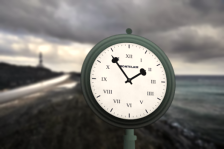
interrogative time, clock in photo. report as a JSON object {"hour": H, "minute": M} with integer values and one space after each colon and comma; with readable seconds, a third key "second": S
{"hour": 1, "minute": 54}
